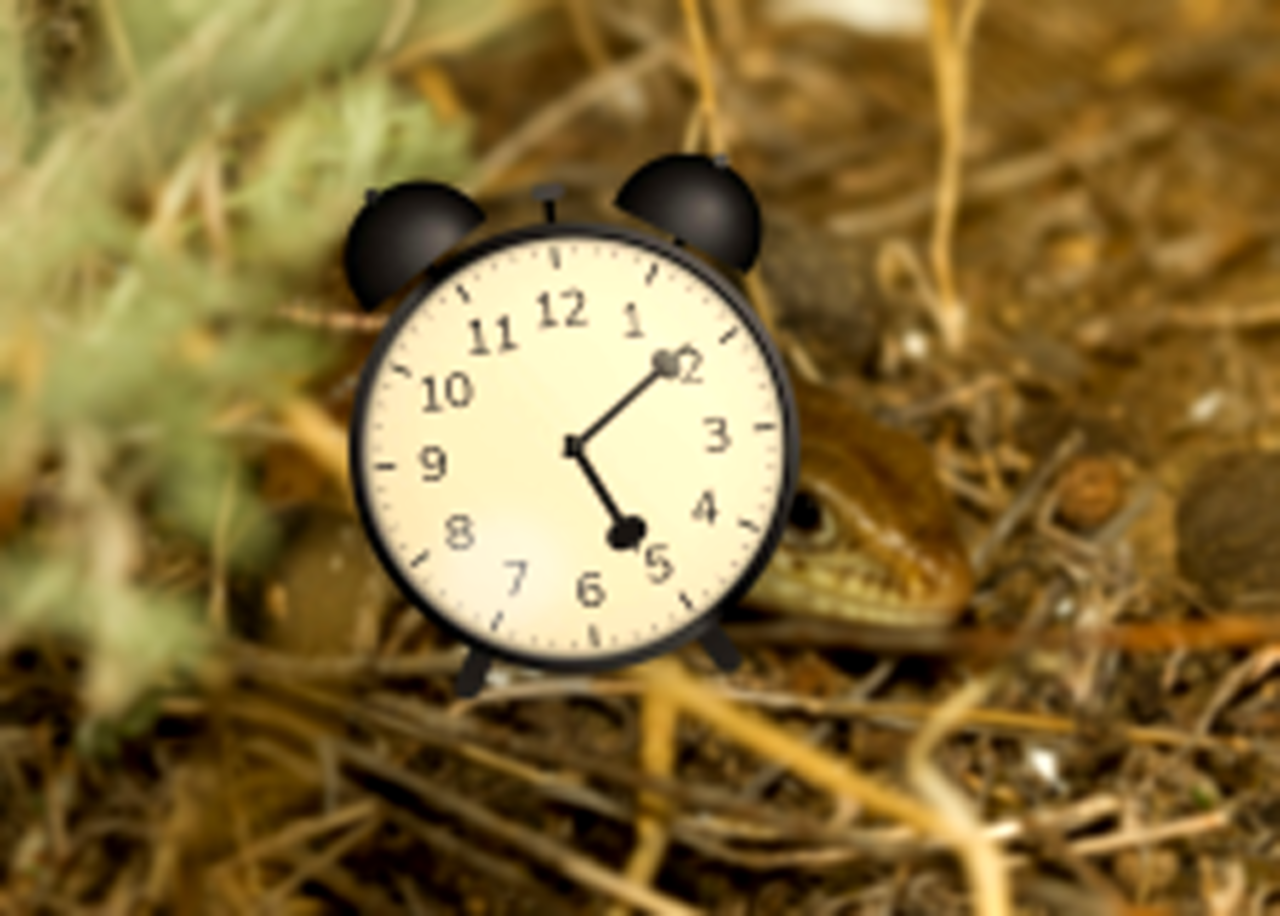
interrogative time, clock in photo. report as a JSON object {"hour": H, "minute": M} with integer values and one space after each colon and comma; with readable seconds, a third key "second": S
{"hour": 5, "minute": 9}
